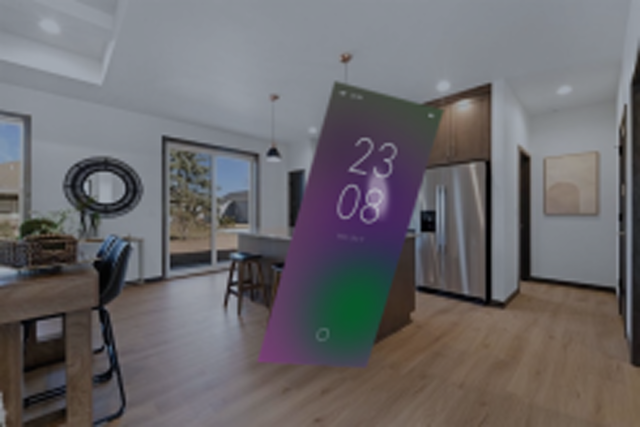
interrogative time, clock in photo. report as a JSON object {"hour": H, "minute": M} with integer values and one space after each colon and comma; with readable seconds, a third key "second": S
{"hour": 23, "minute": 8}
